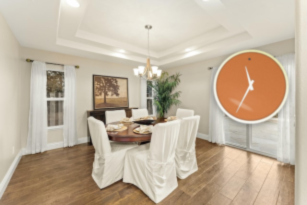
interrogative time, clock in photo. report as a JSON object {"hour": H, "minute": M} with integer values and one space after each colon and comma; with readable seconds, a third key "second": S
{"hour": 11, "minute": 35}
